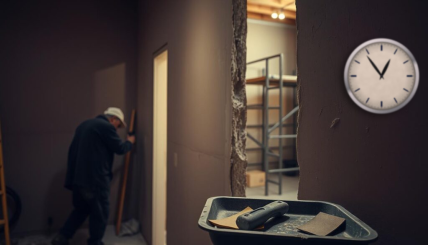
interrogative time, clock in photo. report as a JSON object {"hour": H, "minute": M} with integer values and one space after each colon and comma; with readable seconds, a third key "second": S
{"hour": 12, "minute": 54}
